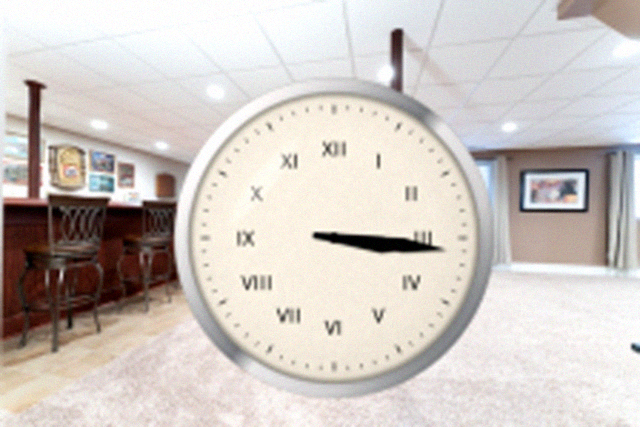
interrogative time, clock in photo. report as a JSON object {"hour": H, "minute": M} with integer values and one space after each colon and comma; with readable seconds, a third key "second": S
{"hour": 3, "minute": 16}
